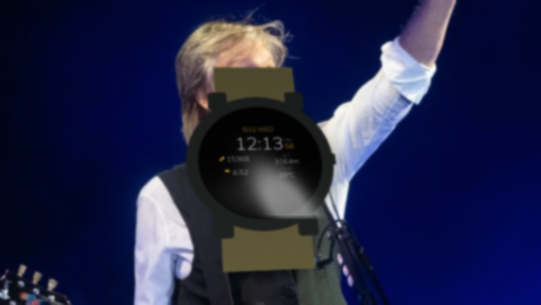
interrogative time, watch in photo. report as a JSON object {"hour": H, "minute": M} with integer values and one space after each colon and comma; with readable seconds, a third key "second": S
{"hour": 12, "minute": 13}
